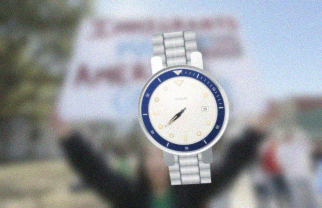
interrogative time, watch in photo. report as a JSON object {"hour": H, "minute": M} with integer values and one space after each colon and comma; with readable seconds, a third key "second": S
{"hour": 7, "minute": 39}
